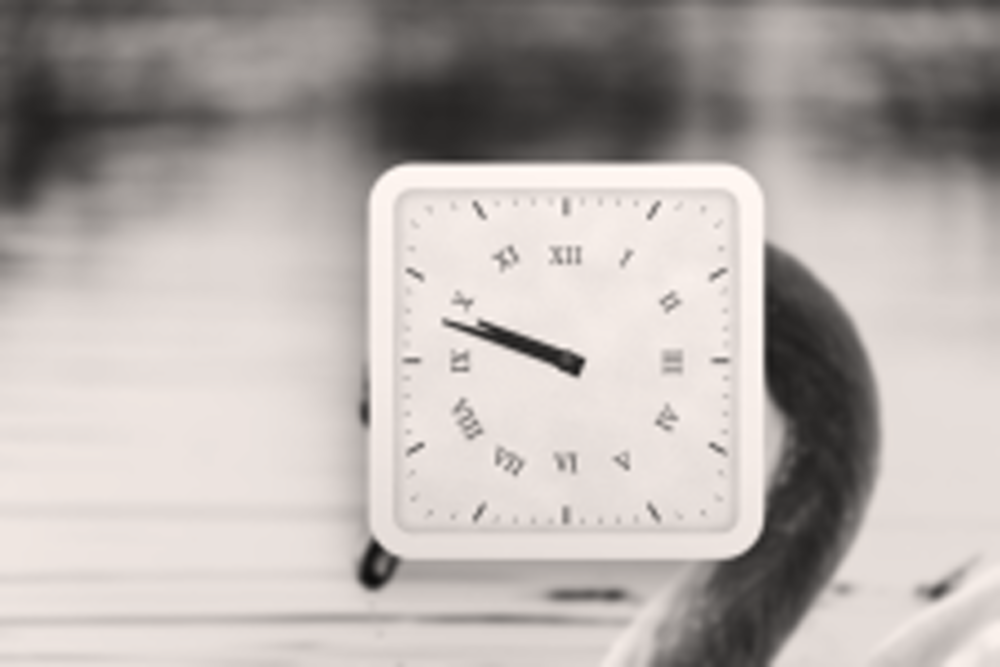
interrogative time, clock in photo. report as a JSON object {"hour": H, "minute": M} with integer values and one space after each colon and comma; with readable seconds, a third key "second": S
{"hour": 9, "minute": 48}
